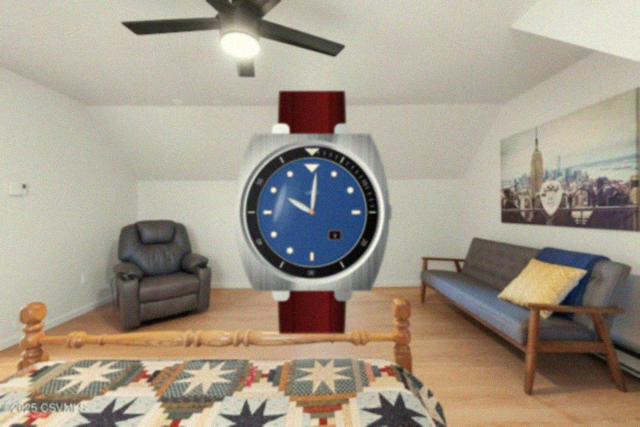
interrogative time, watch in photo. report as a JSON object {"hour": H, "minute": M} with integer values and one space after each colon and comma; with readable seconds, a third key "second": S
{"hour": 10, "minute": 1}
